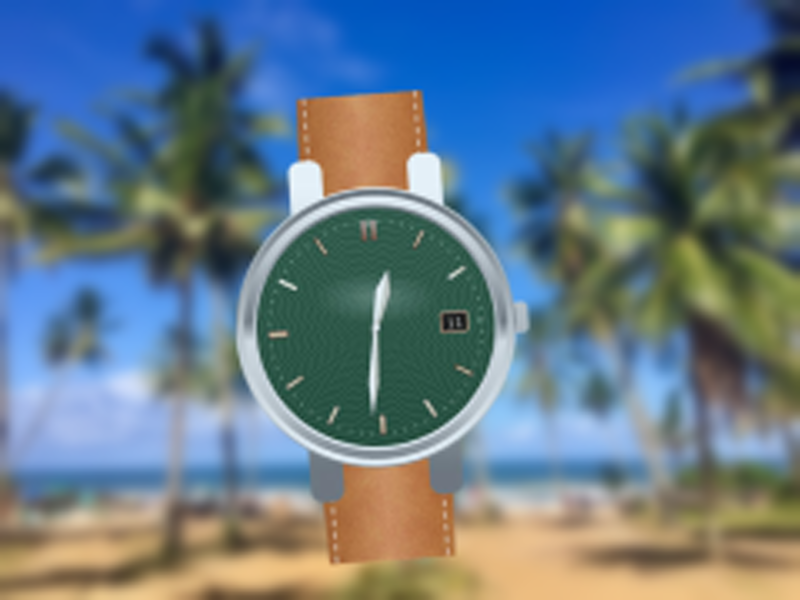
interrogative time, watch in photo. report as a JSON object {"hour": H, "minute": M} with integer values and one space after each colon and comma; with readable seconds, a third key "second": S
{"hour": 12, "minute": 31}
